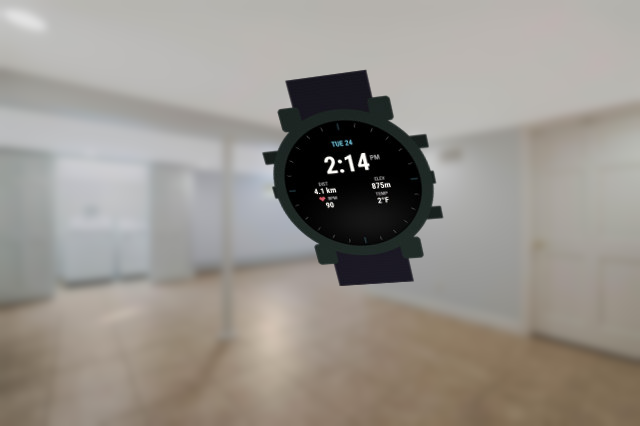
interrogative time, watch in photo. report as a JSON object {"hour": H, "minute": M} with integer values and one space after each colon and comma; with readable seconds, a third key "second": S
{"hour": 2, "minute": 14}
